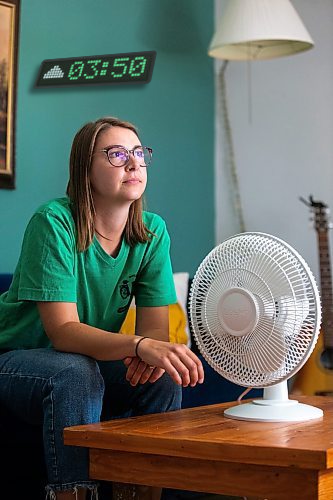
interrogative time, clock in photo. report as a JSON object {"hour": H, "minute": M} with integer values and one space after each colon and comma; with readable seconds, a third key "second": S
{"hour": 3, "minute": 50}
